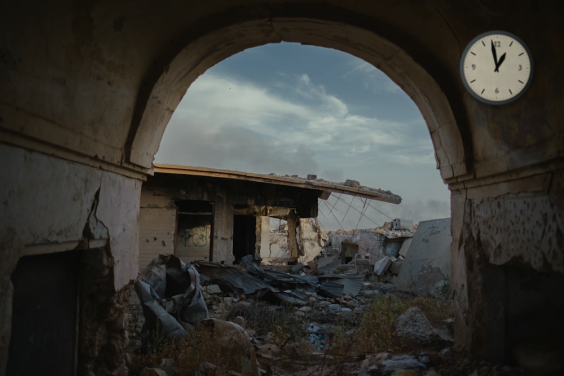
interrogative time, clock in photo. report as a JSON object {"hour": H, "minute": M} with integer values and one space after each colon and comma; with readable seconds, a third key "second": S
{"hour": 12, "minute": 58}
